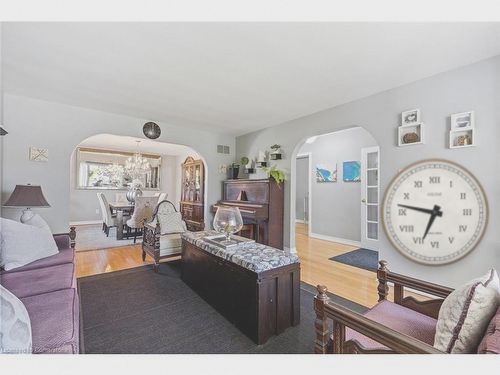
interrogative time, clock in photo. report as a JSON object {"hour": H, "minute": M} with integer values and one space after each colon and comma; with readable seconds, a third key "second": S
{"hour": 6, "minute": 47}
